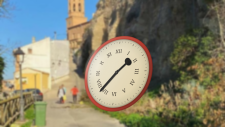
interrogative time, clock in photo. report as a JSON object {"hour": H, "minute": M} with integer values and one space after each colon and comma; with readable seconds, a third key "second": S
{"hour": 1, "minute": 37}
